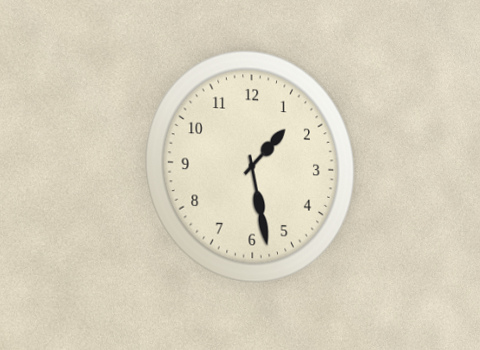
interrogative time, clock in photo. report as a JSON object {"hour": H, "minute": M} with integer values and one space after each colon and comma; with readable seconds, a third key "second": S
{"hour": 1, "minute": 28}
